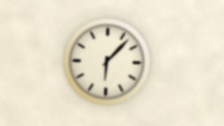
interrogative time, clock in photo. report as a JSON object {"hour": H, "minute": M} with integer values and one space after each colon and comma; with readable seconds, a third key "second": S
{"hour": 6, "minute": 7}
